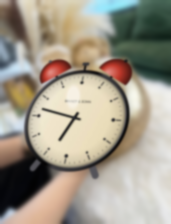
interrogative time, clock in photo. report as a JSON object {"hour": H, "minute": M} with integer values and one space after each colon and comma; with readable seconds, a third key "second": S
{"hour": 6, "minute": 47}
